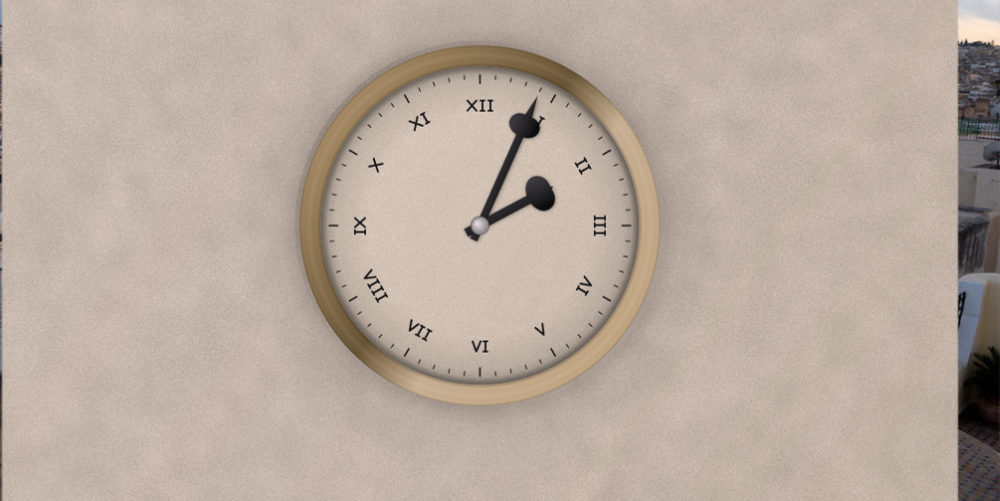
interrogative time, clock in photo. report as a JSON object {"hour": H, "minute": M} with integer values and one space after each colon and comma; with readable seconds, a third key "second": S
{"hour": 2, "minute": 4}
